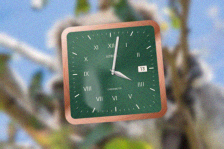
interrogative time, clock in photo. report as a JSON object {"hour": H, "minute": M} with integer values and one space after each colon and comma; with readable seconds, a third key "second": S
{"hour": 4, "minute": 2}
